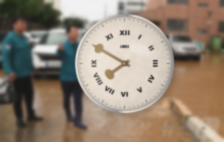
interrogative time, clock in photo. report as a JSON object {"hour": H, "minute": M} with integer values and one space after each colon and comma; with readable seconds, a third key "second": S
{"hour": 7, "minute": 50}
